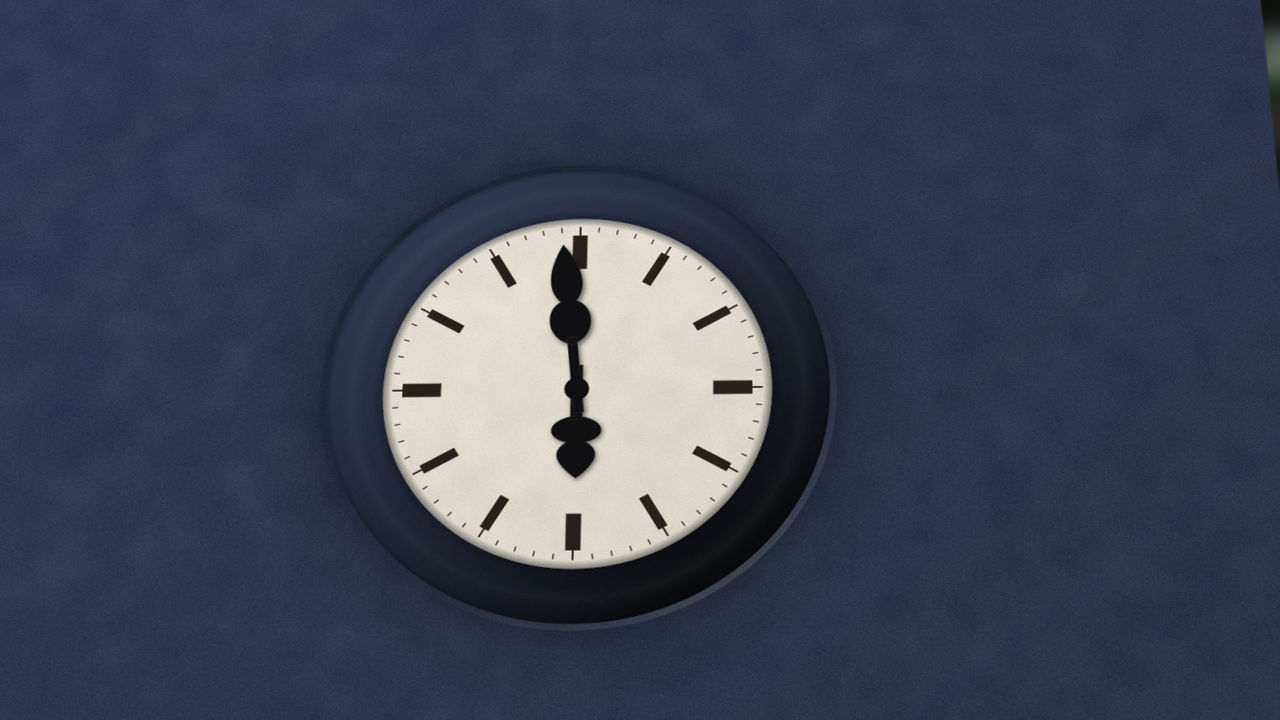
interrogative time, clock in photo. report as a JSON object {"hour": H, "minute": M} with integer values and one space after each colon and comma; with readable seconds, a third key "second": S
{"hour": 5, "minute": 59}
